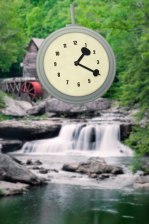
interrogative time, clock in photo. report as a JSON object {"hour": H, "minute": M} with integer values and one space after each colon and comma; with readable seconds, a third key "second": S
{"hour": 1, "minute": 20}
